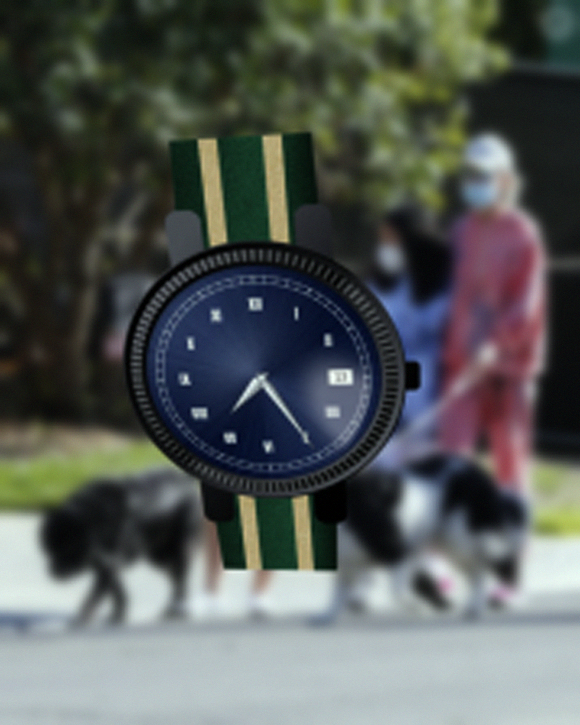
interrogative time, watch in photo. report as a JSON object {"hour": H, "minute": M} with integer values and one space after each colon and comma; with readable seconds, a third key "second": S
{"hour": 7, "minute": 25}
